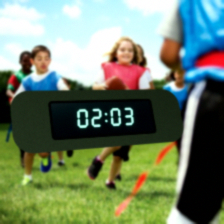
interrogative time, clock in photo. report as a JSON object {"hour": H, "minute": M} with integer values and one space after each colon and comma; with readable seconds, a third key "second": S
{"hour": 2, "minute": 3}
